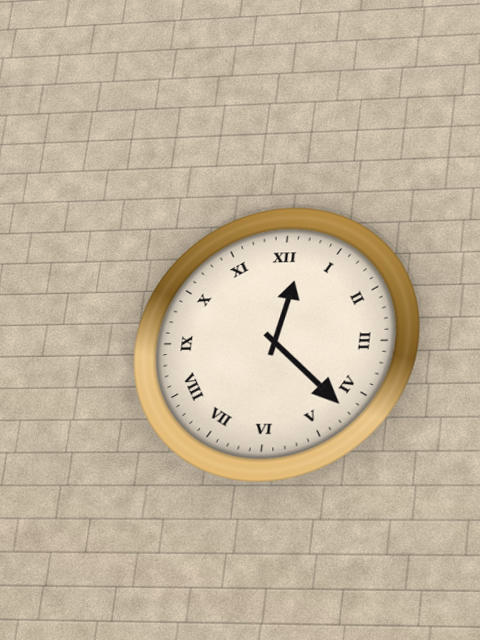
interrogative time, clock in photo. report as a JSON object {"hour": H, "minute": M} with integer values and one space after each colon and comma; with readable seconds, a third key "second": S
{"hour": 12, "minute": 22}
